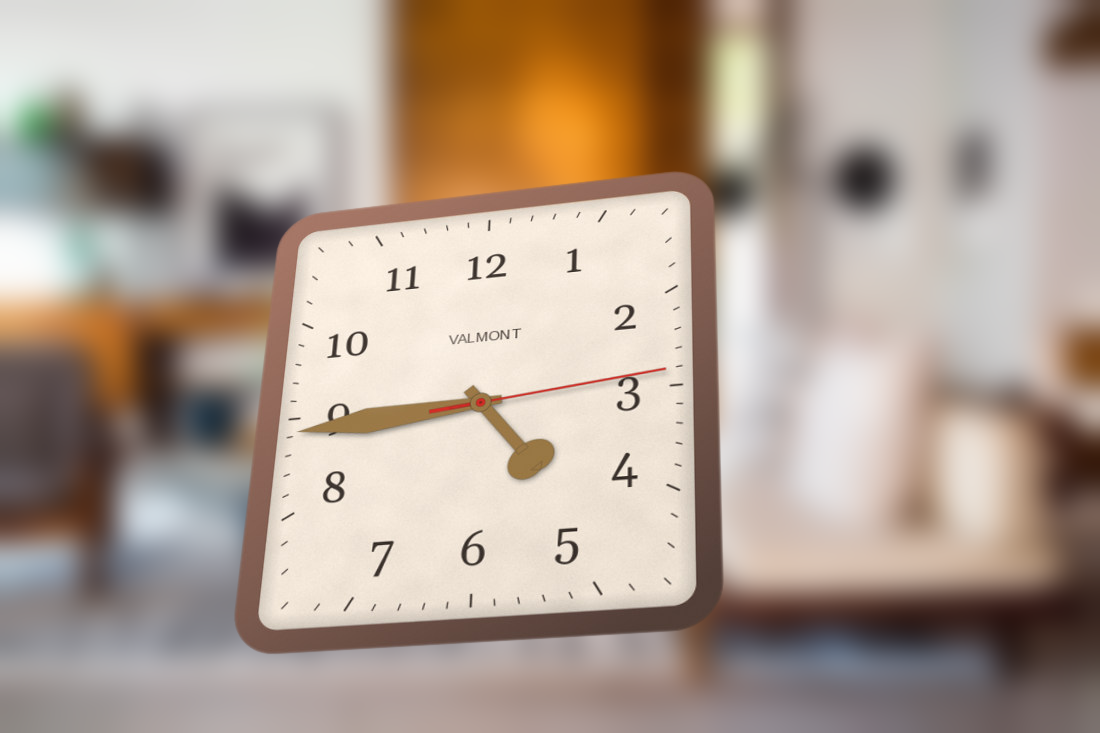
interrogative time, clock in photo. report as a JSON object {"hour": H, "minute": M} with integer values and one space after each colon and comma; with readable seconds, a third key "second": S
{"hour": 4, "minute": 44, "second": 14}
